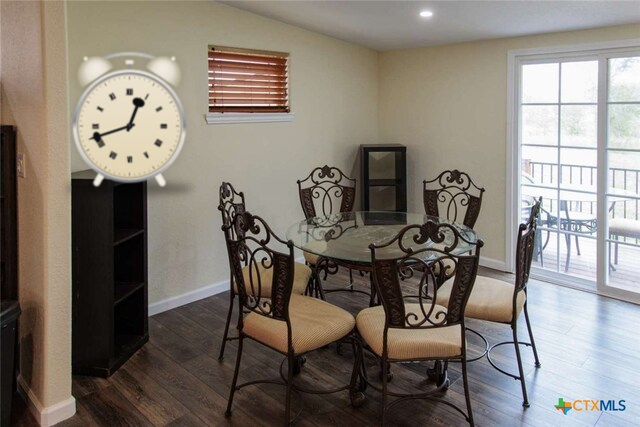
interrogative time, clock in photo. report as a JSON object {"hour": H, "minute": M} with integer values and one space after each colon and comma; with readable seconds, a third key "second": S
{"hour": 12, "minute": 42}
